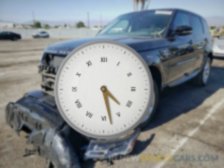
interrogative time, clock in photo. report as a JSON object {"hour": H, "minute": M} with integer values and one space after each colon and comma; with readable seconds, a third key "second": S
{"hour": 4, "minute": 28}
